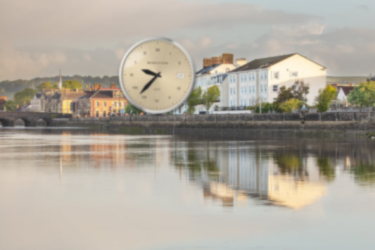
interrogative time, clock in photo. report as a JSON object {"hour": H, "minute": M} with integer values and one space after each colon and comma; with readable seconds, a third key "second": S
{"hour": 9, "minute": 37}
